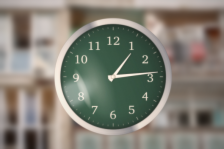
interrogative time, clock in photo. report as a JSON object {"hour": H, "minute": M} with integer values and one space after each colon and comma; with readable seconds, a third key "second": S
{"hour": 1, "minute": 14}
